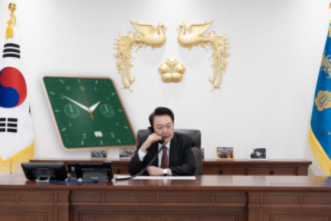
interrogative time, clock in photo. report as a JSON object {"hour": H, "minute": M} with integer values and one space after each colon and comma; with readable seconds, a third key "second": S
{"hour": 1, "minute": 51}
